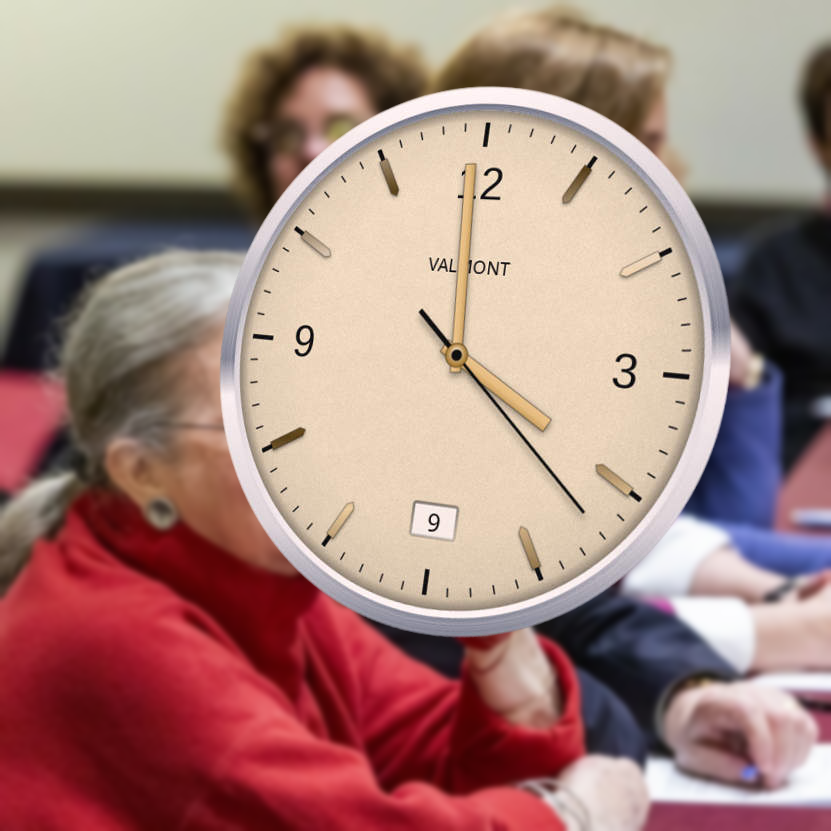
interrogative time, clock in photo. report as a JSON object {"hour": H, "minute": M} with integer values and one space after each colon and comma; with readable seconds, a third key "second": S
{"hour": 3, "minute": 59, "second": 22}
